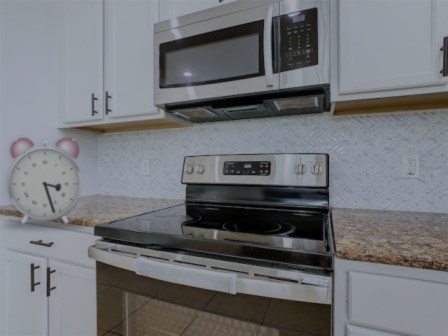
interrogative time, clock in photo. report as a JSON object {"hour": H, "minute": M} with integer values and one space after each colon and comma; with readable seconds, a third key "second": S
{"hour": 3, "minute": 27}
